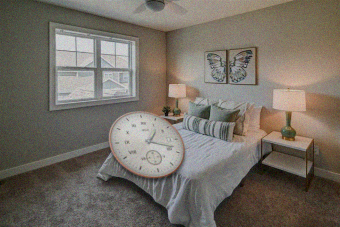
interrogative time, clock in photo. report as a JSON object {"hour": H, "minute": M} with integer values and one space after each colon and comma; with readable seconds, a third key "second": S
{"hour": 1, "minute": 18}
